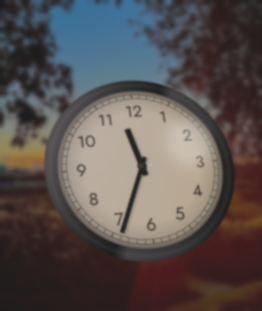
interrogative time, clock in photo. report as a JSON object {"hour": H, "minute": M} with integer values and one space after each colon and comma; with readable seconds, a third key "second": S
{"hour": 11, "minute": 34}
